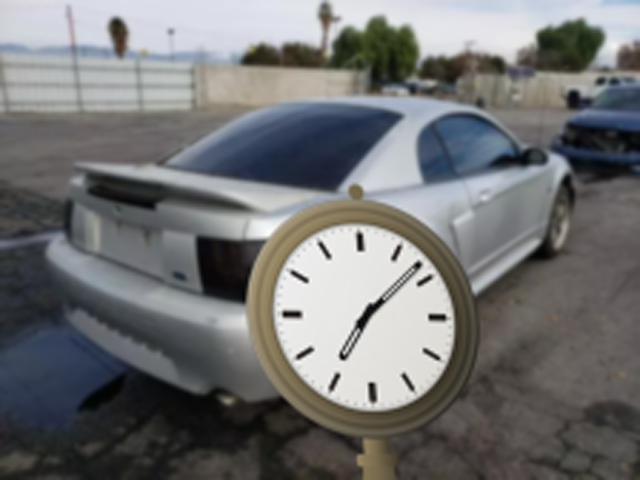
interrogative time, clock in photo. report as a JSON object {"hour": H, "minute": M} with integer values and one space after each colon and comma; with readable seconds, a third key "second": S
{"hour": 7, "minute": 8}
